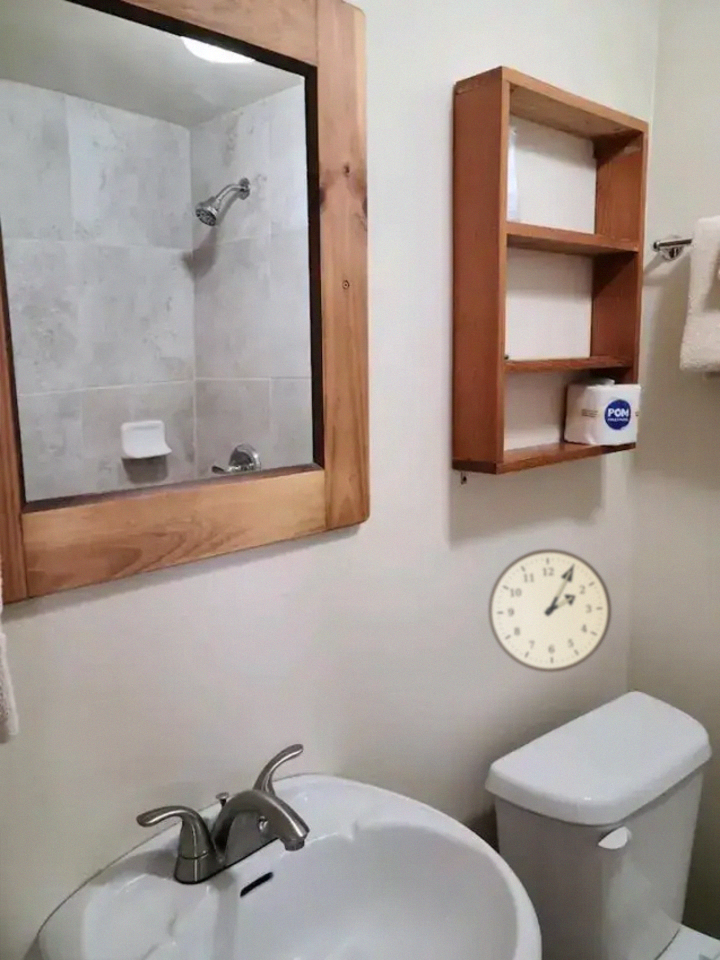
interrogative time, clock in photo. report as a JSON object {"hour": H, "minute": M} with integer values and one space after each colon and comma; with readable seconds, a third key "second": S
{"hour": 2, "minute": 5}
